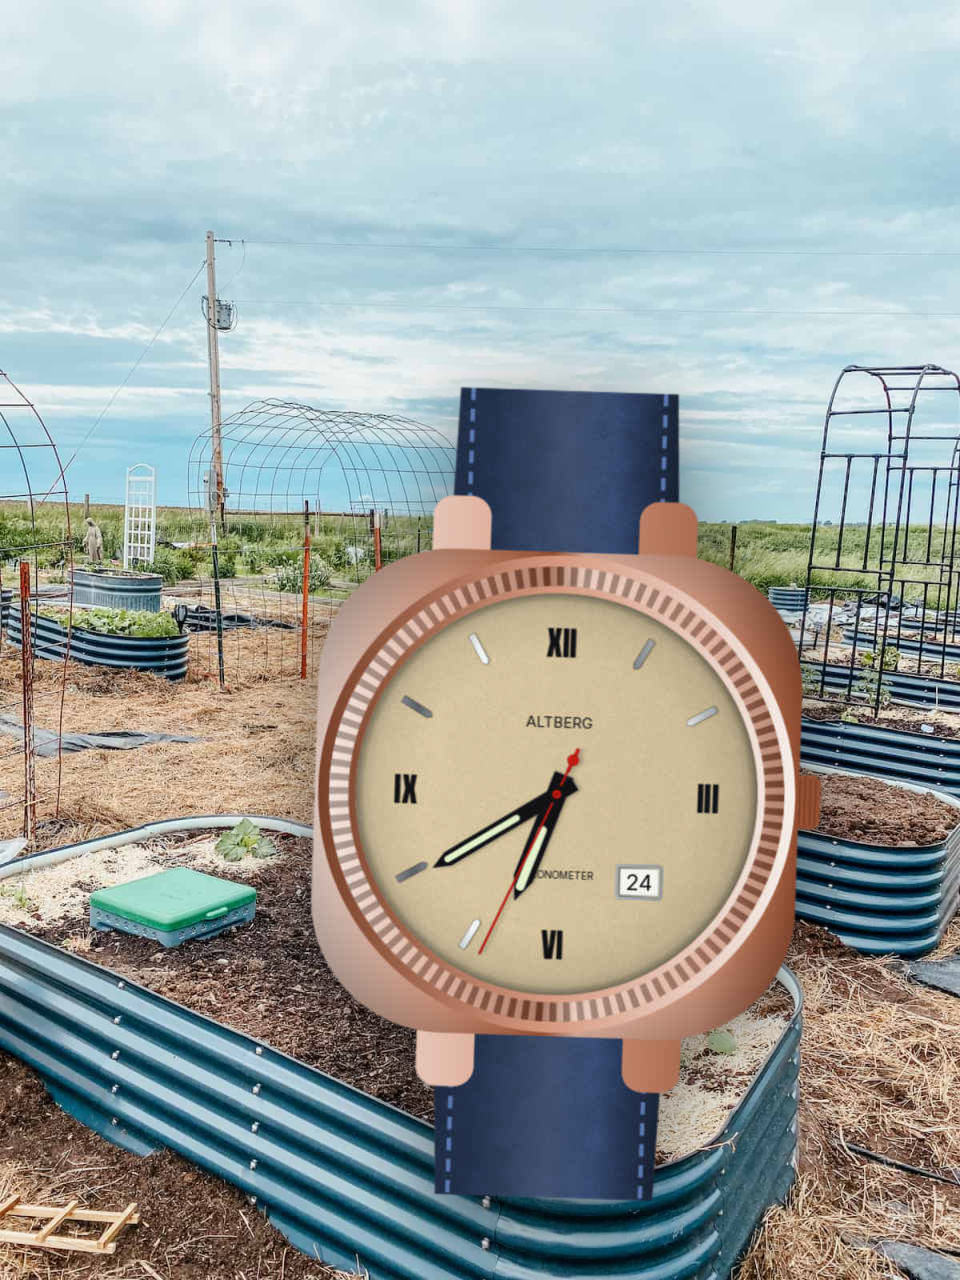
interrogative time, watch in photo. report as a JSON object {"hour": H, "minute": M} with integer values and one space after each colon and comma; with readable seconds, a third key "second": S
{"hour": 6, "minute": 39, "second": 34}
